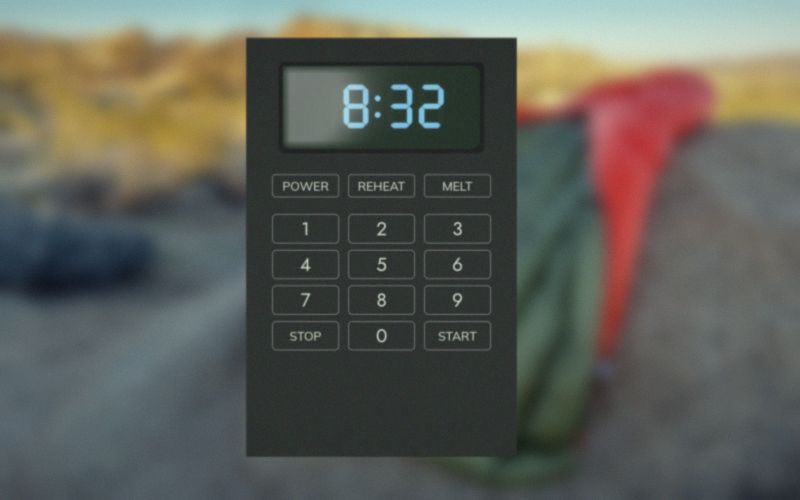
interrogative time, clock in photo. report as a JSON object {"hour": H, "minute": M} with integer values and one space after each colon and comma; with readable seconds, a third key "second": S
{"hour": 8, "minute": 32}
